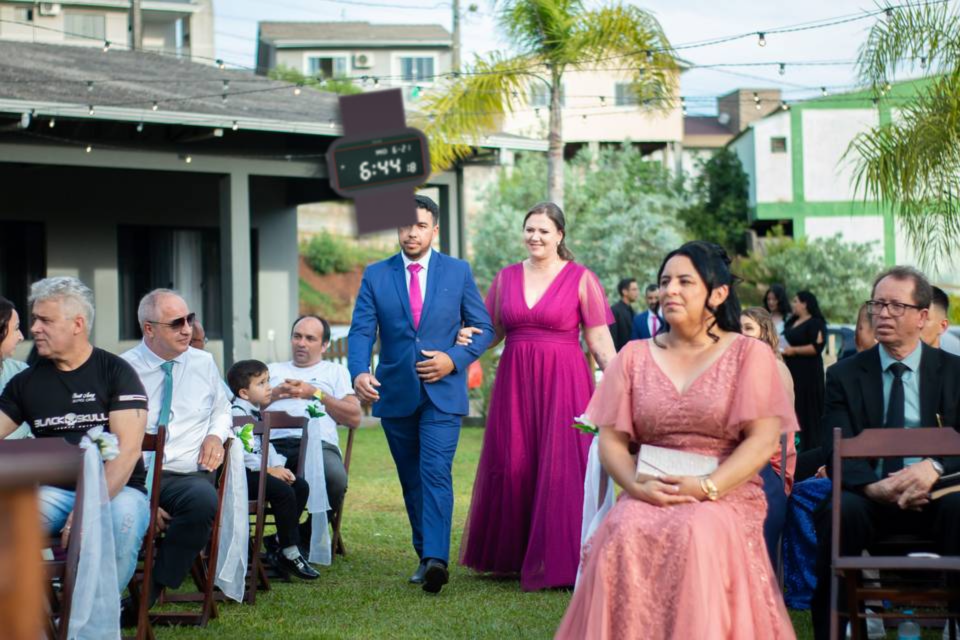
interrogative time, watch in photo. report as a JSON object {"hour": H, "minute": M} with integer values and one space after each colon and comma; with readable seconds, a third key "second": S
{"hour": 6, "minute": 44}
